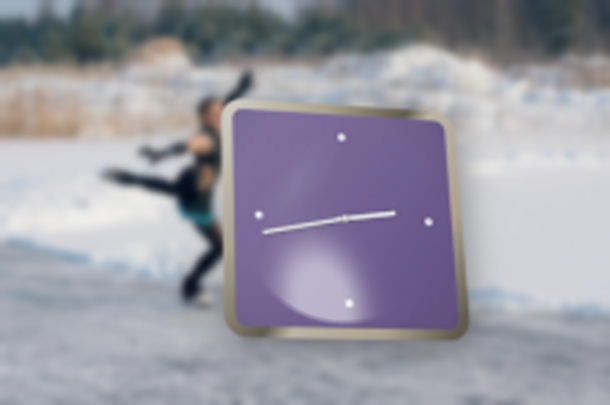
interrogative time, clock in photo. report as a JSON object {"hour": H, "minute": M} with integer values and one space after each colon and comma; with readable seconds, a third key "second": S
{"hour": 2, "minute": 43}
